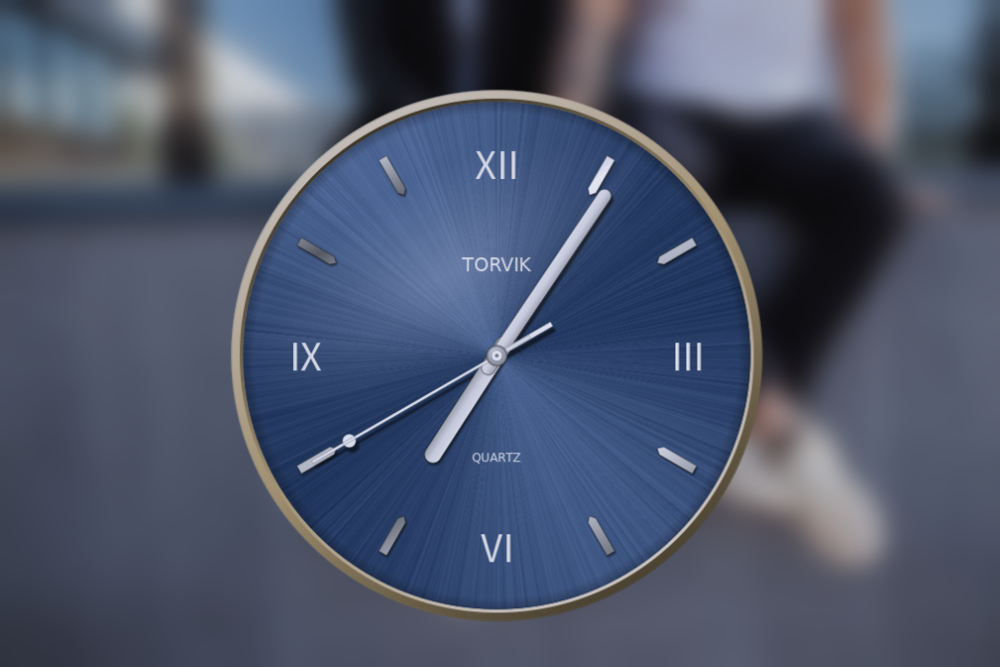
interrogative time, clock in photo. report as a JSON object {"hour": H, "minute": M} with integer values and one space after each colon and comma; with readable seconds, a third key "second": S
{"hour": 7, "minute": 5, "second": 40}
